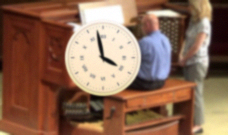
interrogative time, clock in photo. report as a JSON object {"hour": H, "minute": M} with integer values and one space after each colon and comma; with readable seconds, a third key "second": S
{"hour": 3, "minute": 58}
